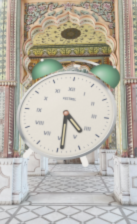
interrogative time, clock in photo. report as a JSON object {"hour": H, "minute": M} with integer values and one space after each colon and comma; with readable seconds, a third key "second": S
{"hour": 4, "minute": 29}
